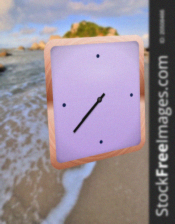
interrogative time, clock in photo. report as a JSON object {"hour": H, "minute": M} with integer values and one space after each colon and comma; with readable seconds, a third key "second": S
{"hour": 7, "minute": 38}
